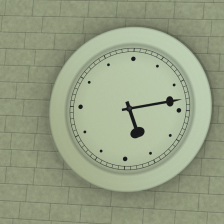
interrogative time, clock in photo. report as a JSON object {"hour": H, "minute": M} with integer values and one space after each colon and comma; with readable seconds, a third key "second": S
{"hour": 5, "minute": 13}
